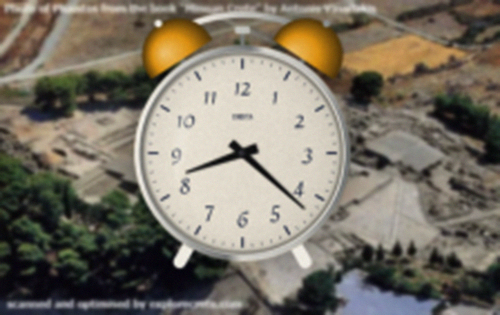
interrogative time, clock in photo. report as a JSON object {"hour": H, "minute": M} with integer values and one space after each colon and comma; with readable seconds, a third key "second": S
{"hour": 8, "minute": 22}
